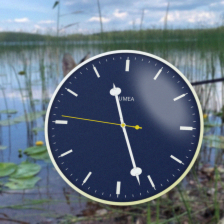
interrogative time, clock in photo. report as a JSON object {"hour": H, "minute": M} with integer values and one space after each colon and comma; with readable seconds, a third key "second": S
{"hour": 11, "minute": 26, "second": 46}
